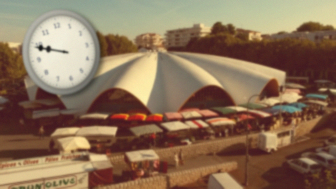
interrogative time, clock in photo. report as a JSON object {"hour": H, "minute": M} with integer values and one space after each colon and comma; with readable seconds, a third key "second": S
{"hour": 9, "minute": 49}
